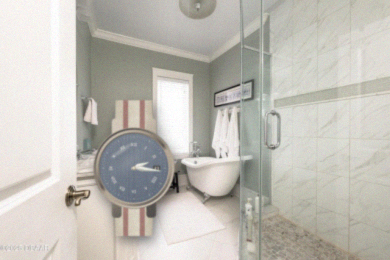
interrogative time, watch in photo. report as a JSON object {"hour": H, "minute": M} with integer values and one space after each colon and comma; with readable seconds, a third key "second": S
{"hour": 2, "minute": 16}
